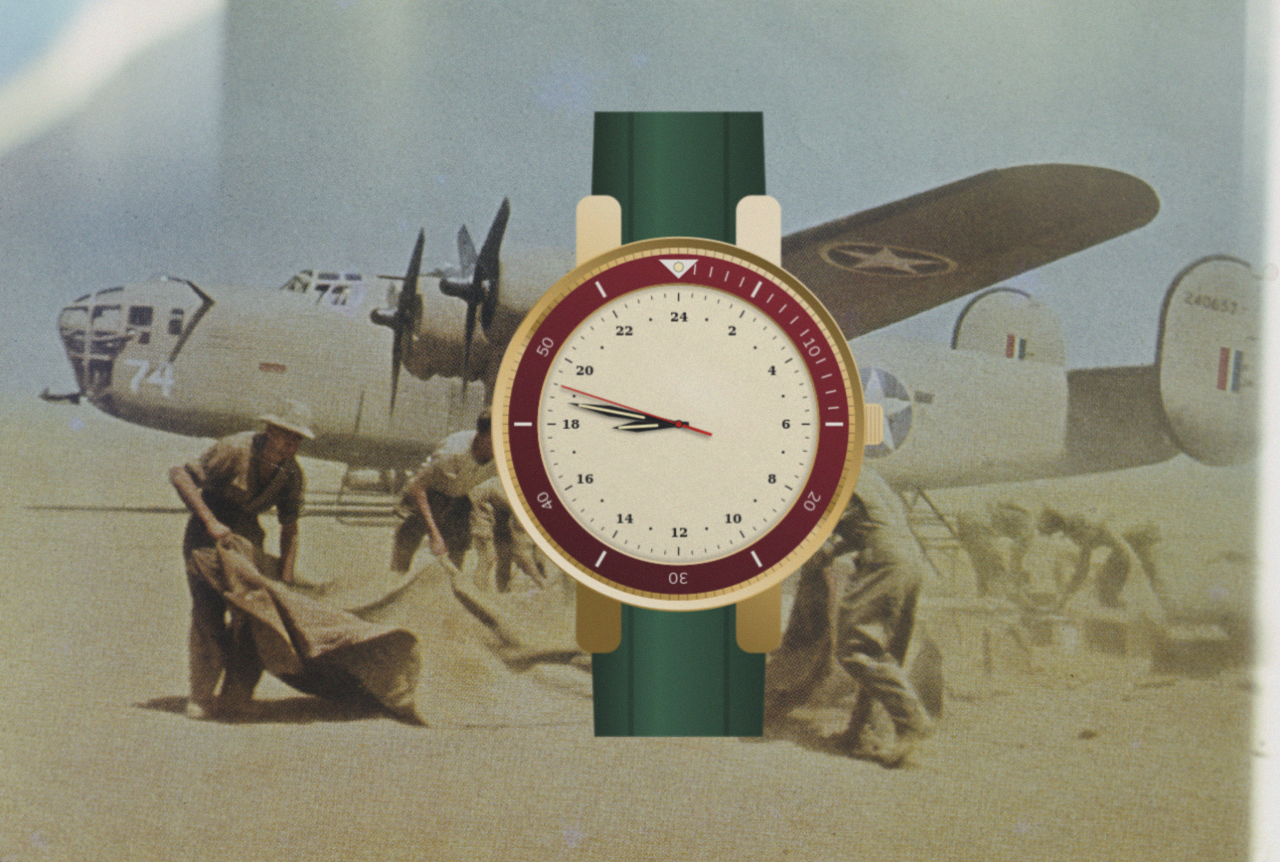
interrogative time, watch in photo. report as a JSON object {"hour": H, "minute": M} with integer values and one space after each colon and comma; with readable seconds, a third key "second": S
{"hour": 17, "minute": 46, "second": 48}
